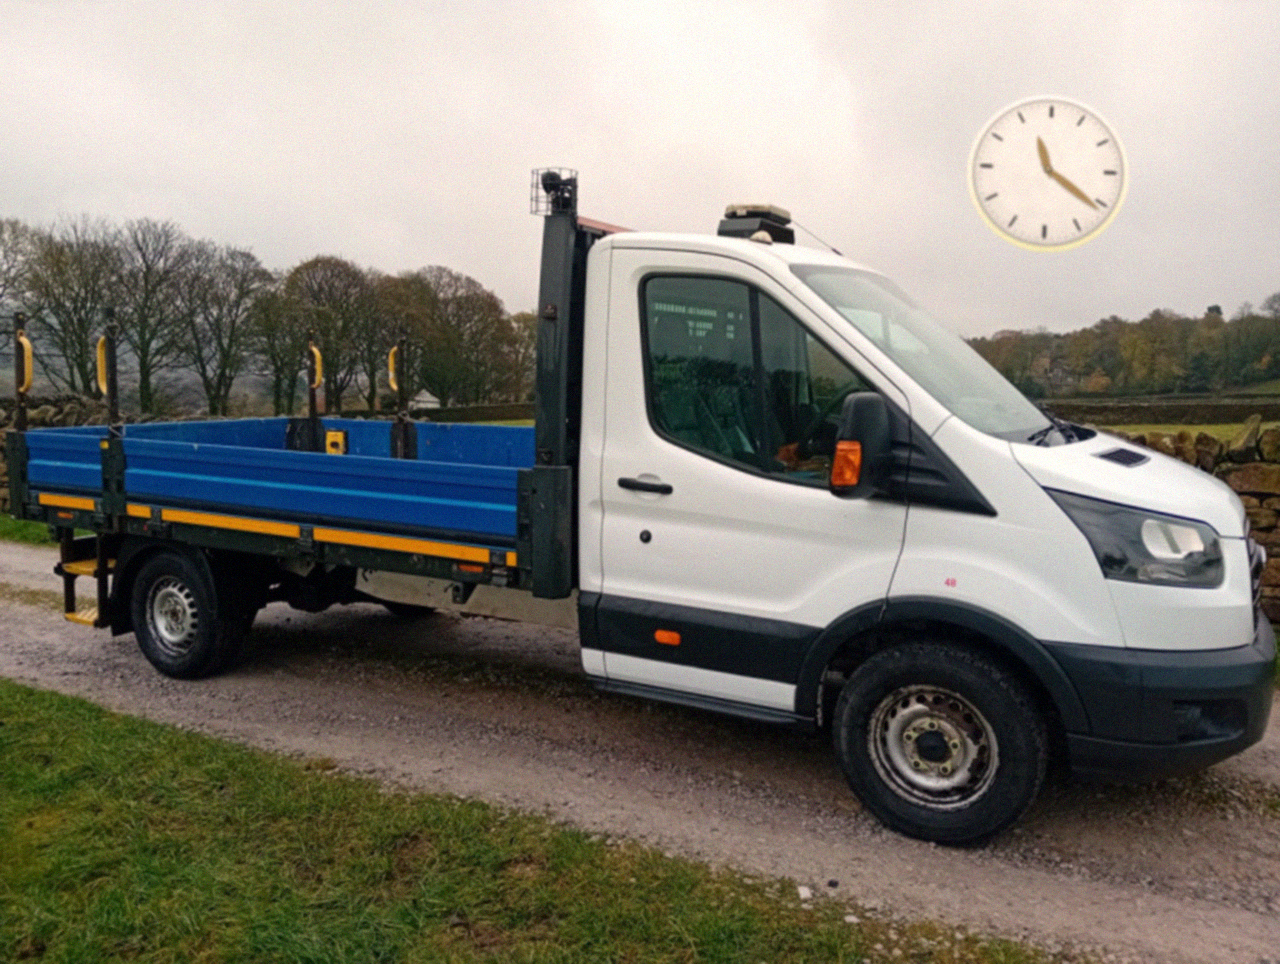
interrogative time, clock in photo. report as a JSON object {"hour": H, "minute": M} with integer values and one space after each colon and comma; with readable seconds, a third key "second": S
{"hour": 11, "minute": 21}
